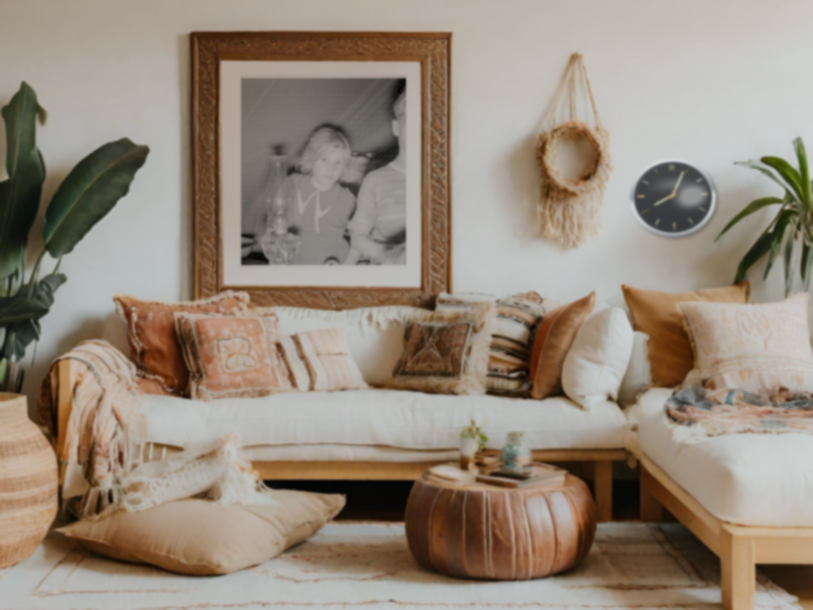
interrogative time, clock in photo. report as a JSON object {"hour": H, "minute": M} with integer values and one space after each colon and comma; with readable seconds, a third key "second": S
{"hour": 8, "minute": 4}
